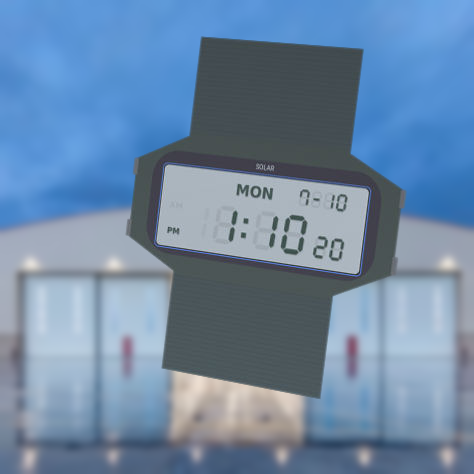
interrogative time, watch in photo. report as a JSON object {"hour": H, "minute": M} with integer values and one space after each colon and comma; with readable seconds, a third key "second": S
{"hour": 1, "minute": 10, "second": 20}
